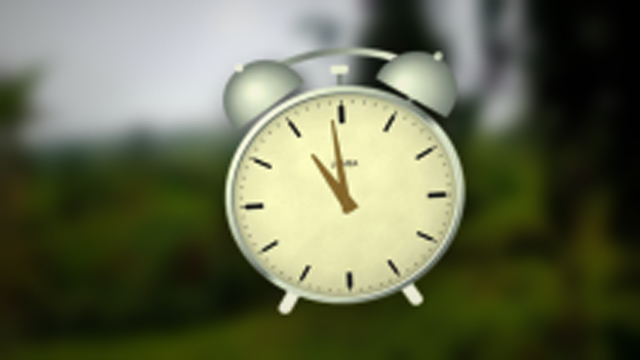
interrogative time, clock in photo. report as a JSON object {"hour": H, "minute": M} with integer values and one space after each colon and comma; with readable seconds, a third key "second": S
{"hour": 10, "minute": 59}
